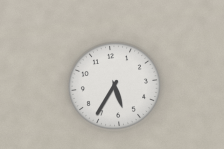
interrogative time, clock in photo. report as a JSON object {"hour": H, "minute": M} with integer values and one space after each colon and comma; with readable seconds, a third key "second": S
{"hour": 5, "minute": 36}
